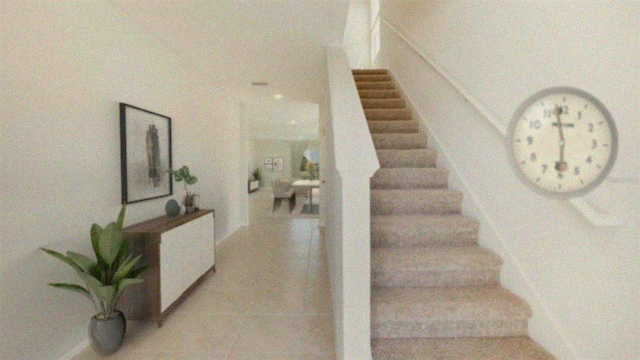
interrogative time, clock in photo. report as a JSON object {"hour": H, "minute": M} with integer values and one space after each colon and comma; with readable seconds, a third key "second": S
{"hour": 5, "minute": 58}
